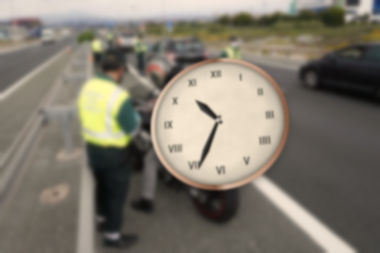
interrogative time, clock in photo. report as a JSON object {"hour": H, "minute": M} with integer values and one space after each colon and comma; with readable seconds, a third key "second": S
{"hour": 10, "minute": 34}
